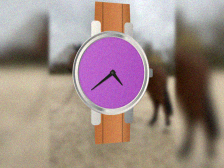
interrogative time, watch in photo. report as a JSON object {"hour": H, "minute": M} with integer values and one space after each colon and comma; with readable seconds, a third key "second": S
{"hour": 4, "minute": 39}
